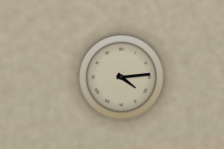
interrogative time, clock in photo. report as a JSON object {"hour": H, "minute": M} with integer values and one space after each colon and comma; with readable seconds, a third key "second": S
{"hour": 4, "minute": 14}
